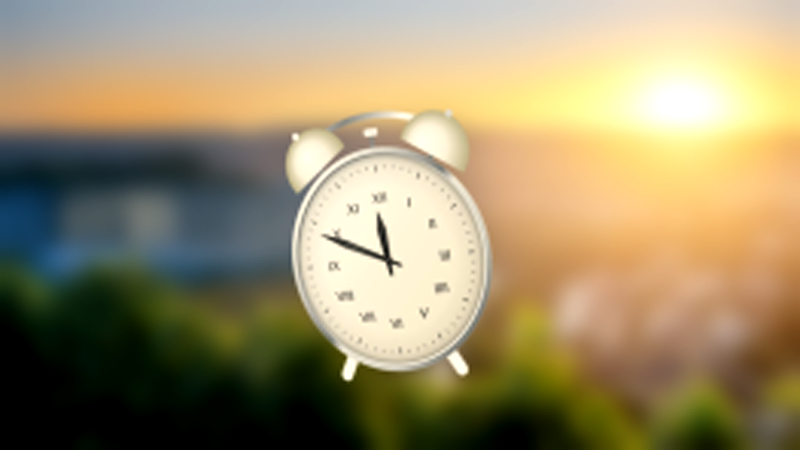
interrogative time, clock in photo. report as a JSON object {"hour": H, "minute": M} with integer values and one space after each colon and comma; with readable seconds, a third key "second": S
{"hour": 11, "minute": 49}
